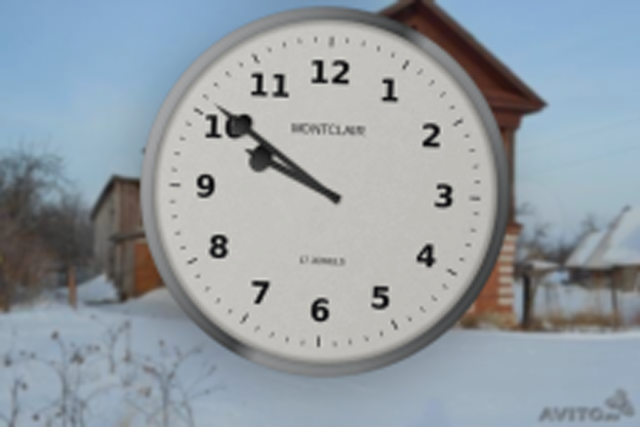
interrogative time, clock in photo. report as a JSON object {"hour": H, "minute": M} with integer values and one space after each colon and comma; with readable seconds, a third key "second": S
{"hour": 9, "minute": 51}
